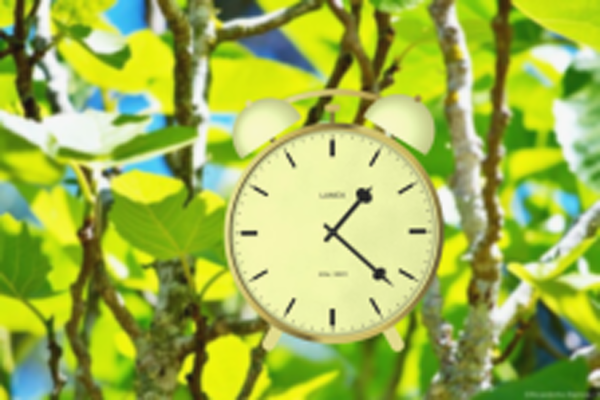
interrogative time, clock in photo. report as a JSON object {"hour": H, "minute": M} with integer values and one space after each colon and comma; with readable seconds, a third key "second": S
{"hour": 1, "minute": 22}
